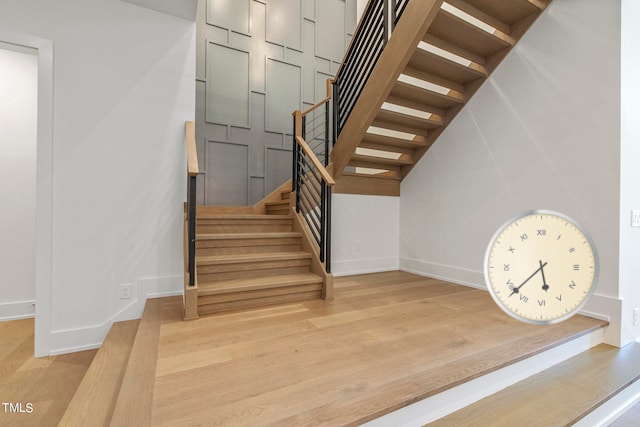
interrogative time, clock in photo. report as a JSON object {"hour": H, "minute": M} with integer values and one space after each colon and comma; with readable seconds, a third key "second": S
{"hour": 5, "minute": 38}
